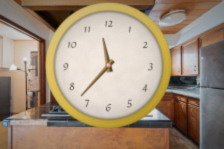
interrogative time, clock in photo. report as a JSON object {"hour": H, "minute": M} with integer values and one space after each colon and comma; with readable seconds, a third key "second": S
{"hour": 11, "minute": 37}
